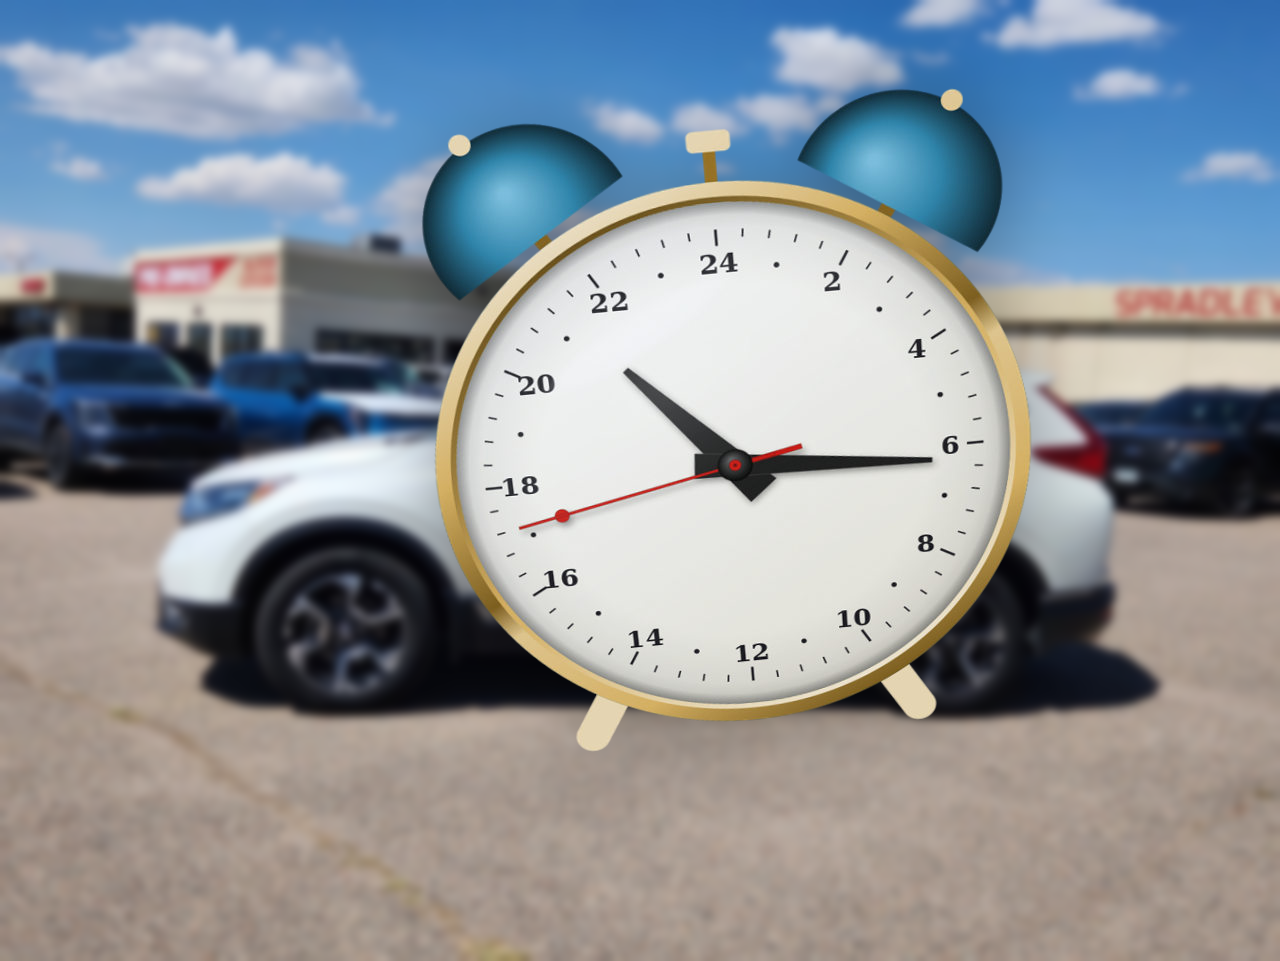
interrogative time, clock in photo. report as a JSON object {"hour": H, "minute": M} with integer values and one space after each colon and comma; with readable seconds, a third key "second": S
{"hour": 21, "minute": 15, "second": 43}
